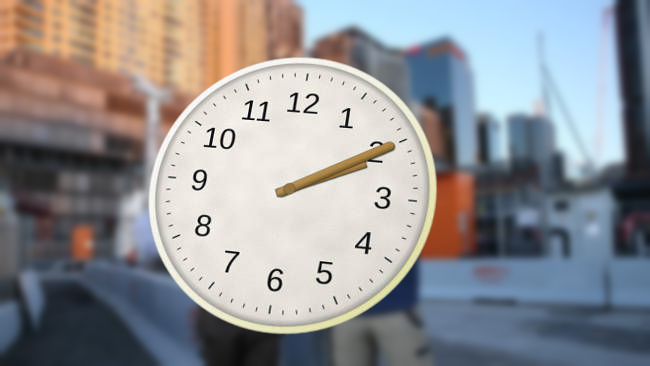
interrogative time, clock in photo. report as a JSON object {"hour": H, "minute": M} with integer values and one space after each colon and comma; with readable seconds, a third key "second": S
{"hour": 2, "minute": 10}
